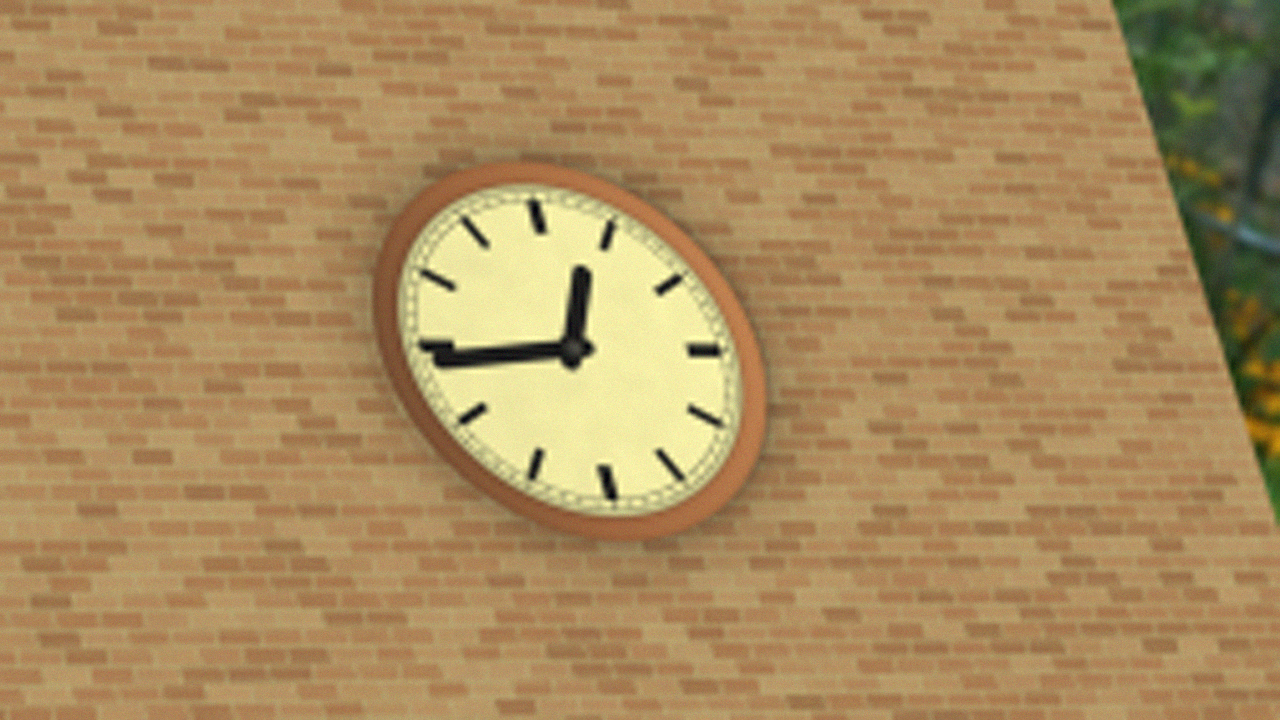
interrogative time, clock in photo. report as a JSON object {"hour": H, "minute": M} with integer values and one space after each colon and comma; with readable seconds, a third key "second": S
{"hour": 12, "minute": 44}
